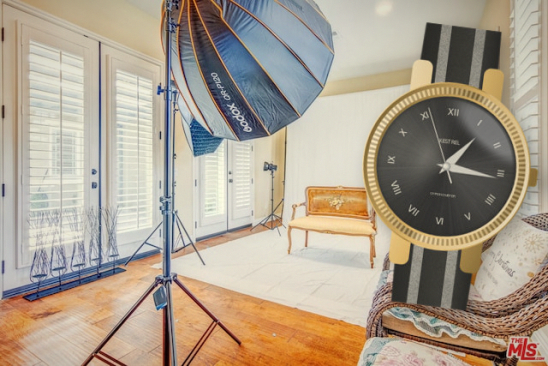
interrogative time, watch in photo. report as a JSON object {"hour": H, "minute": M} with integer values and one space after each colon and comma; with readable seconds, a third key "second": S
{"hour": 1, "minute": 15, "second": 56}
